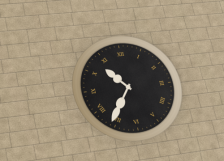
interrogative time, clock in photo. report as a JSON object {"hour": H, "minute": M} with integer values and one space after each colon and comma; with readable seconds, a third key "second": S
{"hour": 10, "minute": 36}
